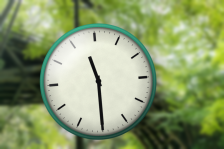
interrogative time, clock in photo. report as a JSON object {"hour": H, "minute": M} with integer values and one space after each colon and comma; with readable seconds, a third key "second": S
{"hour": 11, "minute": 30}
